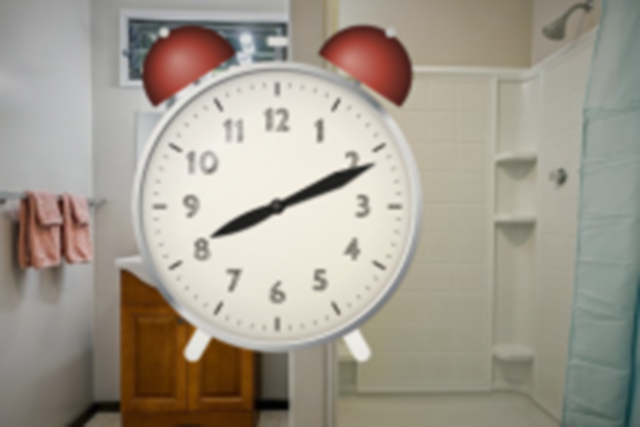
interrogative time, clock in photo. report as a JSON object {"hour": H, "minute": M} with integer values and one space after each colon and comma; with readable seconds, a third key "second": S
{"hour": 8, "minute": 11}
